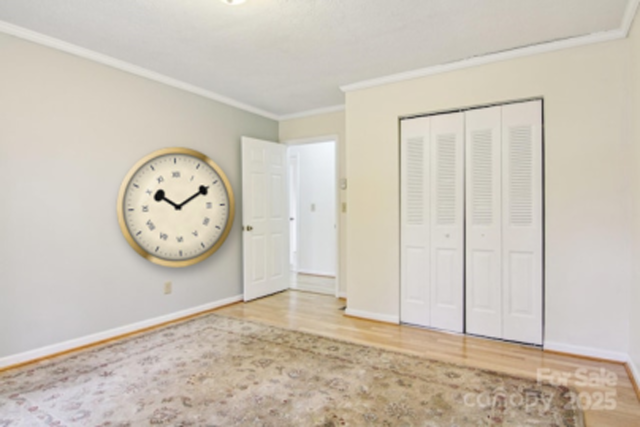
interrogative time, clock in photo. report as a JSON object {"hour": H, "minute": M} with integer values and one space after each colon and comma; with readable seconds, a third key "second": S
{"hour": 10, "minute": 10}
